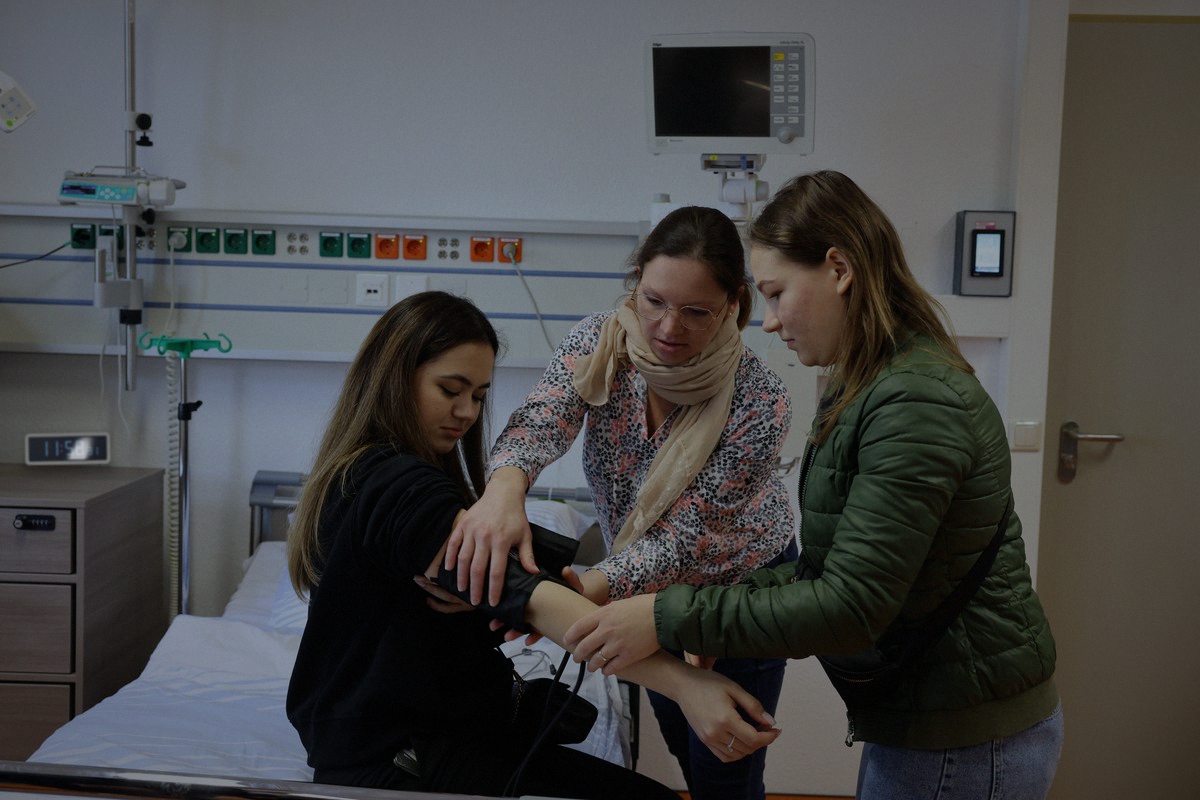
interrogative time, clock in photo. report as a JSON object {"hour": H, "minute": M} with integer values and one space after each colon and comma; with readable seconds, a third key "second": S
{"hour": 11, "minute": 58}
